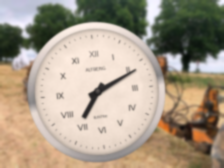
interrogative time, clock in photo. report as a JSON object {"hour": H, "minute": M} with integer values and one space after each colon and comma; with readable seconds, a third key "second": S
{"hour": 7, "minute": 11}
